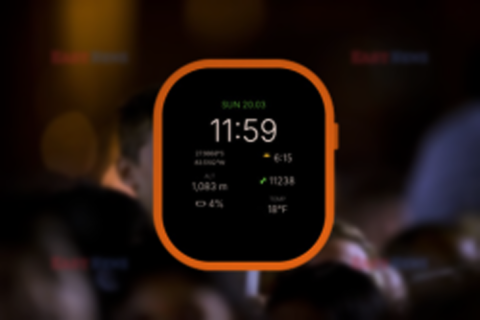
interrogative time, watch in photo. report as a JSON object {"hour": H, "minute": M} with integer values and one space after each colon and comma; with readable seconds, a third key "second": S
{"hour": 11, "minute": 59}
